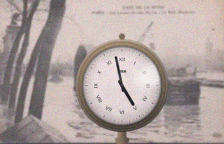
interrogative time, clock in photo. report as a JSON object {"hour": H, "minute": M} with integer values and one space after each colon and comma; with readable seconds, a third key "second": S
{"hour": 4, "minute": 58}
